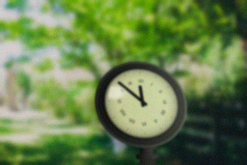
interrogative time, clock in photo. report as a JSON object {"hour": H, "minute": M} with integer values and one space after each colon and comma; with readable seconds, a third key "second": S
{"hour": 11, "minute": 52}
